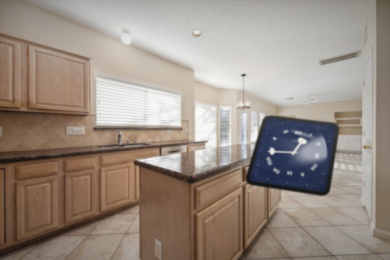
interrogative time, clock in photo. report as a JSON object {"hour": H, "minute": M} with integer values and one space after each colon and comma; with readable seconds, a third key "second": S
{"hour": 12, "minute": 44}
